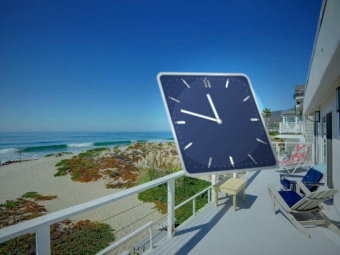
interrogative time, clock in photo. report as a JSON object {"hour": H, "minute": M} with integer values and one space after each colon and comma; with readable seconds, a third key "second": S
{"hour": 11, "minute": 48}
